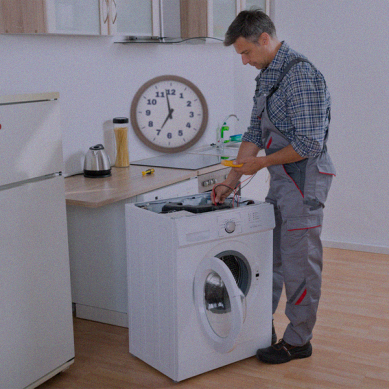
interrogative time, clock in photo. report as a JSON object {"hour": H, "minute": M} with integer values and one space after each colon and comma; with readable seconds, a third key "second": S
{"hour": 6, "minute": 58}
